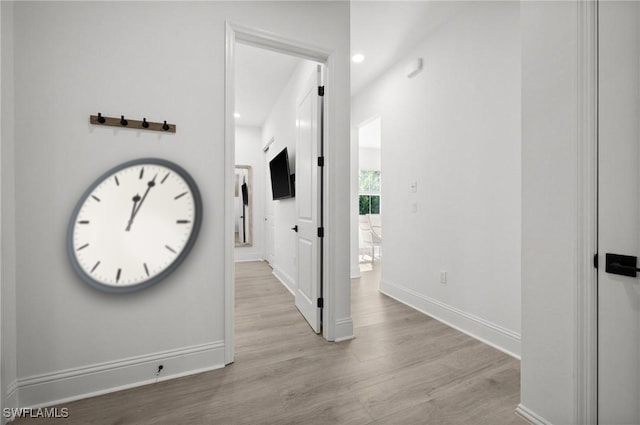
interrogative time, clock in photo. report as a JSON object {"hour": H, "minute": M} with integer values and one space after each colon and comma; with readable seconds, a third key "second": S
{"hour": 12, "minute": 3}
